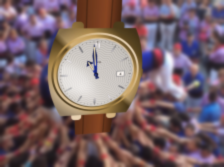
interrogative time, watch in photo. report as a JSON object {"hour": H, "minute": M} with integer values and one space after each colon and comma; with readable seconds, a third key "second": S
{"hour": 10, "minute": 59}
